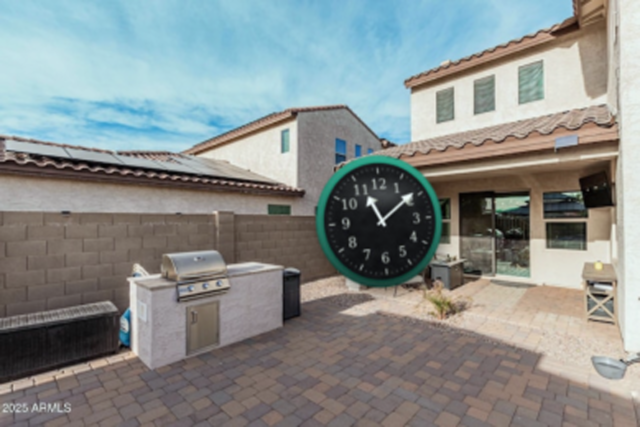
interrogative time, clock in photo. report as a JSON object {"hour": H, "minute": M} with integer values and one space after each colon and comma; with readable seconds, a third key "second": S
{"hour": 11, "minute": 9}
